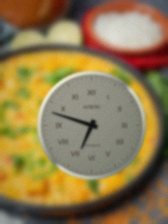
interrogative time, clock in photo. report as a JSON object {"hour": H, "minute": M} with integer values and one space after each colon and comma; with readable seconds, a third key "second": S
{"hour": 6, "minute": 48}
